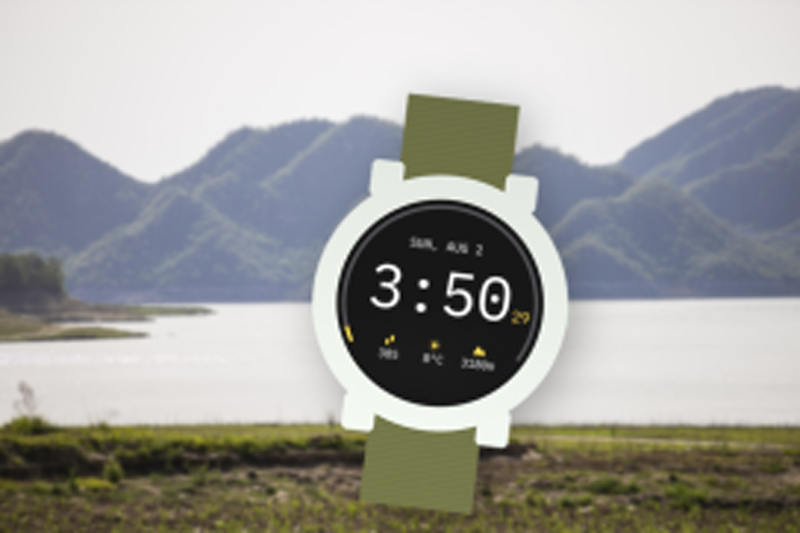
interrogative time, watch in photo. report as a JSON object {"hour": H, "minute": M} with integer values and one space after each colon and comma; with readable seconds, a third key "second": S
{"hour": 3, "minute": 50}
